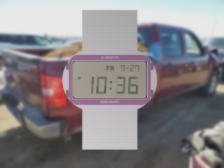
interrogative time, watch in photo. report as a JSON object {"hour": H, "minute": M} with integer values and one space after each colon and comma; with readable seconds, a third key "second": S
{"hour": 10, "minute": 36}
